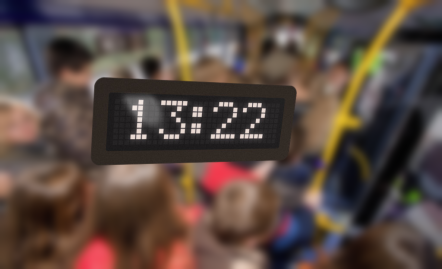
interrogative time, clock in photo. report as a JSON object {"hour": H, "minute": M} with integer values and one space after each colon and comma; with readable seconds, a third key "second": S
{"hour": 13, "minute": 22}
